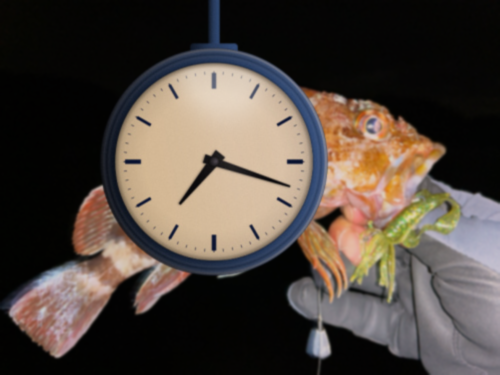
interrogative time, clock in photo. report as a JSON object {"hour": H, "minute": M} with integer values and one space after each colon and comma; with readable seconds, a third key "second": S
{"hour": 7, "minute": 18}
